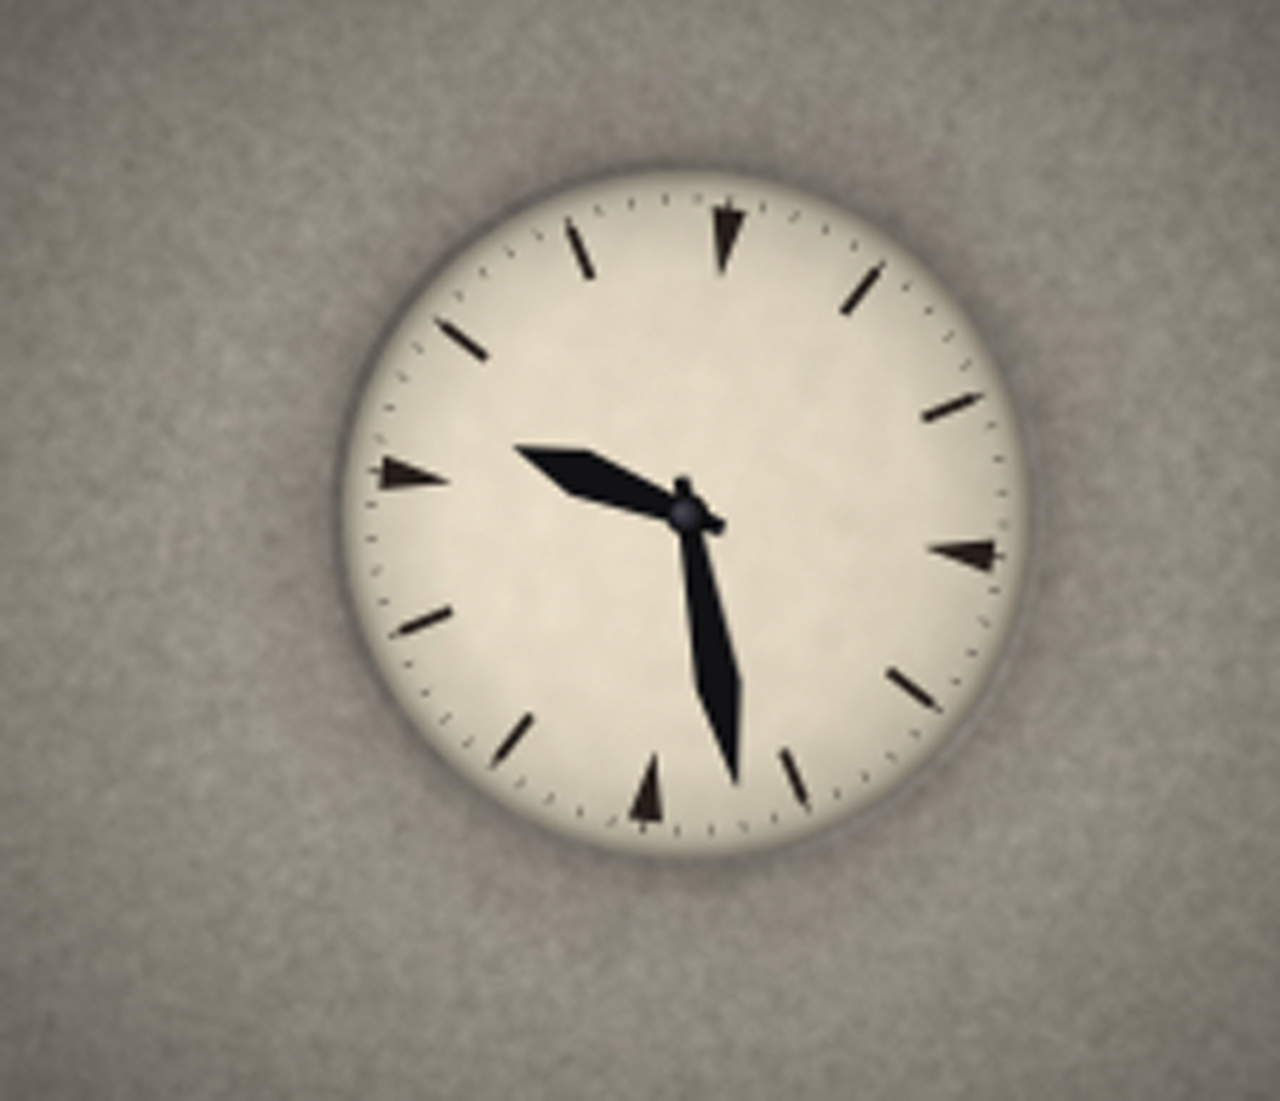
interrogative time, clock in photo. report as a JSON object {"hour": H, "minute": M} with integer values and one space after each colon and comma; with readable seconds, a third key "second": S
{"hour": 9, "minute": 27}
